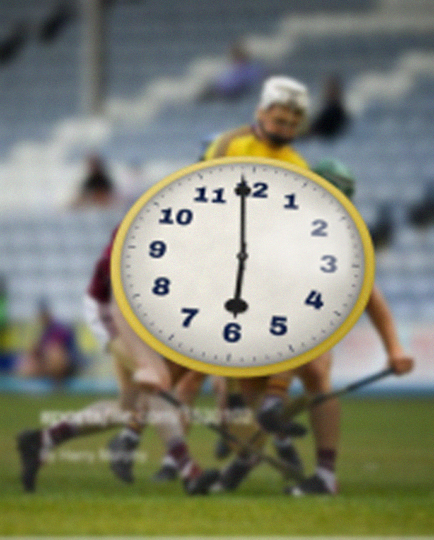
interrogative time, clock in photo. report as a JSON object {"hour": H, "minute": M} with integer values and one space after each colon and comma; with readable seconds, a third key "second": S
{"hour": 5, "minute": 59}
